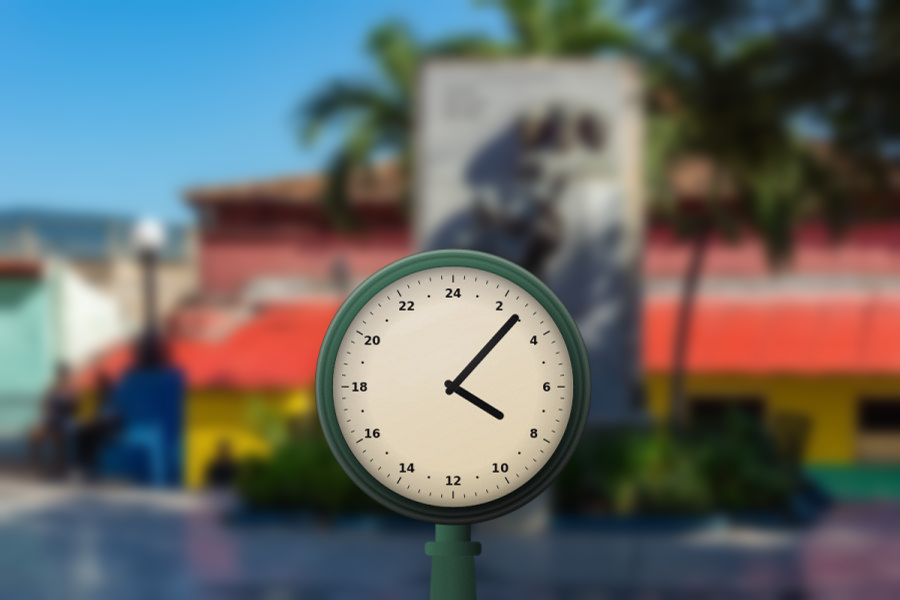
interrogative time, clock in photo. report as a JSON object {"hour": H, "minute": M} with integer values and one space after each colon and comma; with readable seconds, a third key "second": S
{"hour": 8, "minute": 7}
